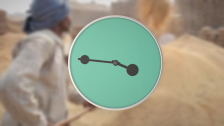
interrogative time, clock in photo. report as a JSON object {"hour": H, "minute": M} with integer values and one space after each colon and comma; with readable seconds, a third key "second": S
{"hour": 3, "minute": 46}
